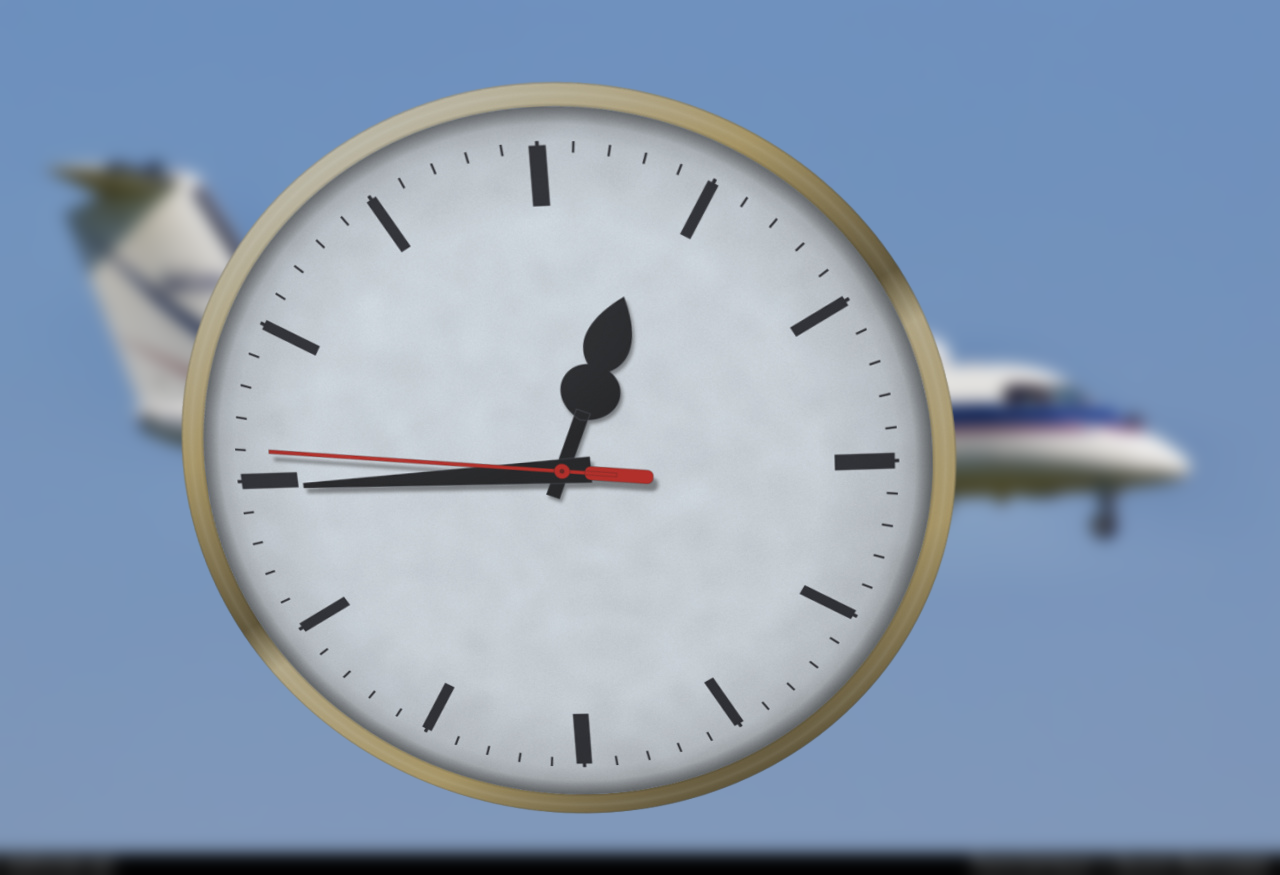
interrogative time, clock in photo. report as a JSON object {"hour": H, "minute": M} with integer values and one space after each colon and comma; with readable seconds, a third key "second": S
{"hour": 12, "minute": 44, "second": 46}
